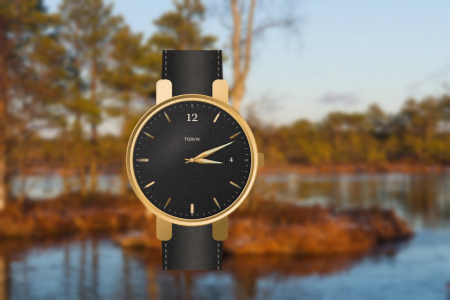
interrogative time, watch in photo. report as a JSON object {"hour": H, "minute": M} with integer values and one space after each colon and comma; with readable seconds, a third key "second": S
{"hour": 3, "minute": 11}
